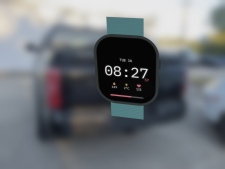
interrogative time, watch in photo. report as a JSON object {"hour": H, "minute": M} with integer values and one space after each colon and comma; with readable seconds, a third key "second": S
{"hour": 8, "minute": 27}
